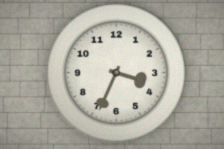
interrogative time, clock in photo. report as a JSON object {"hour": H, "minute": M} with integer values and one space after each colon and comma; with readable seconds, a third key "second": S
{"hour": 3, "minute": 34}
